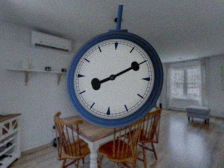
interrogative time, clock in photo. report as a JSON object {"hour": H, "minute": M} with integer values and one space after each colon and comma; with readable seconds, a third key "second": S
{"hour": 8, "minute": 10}
